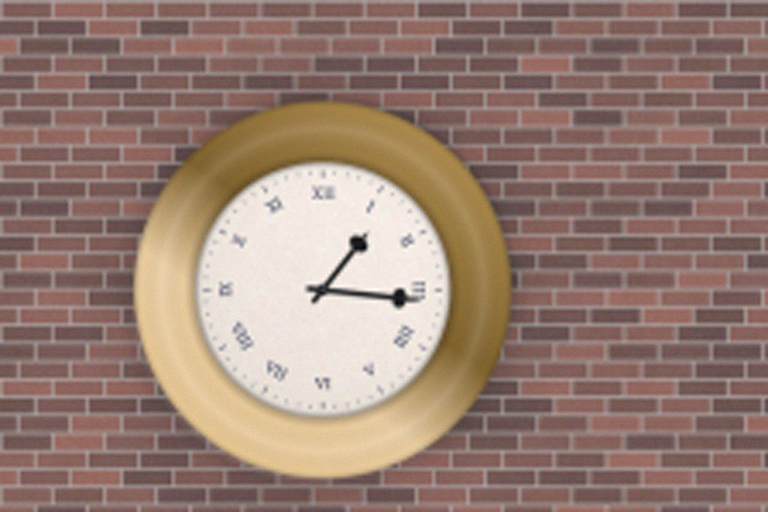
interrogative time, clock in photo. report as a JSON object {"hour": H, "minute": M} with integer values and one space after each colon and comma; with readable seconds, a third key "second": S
{"hour": 1, "minute": 16}
